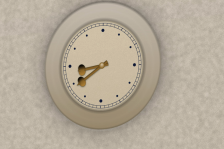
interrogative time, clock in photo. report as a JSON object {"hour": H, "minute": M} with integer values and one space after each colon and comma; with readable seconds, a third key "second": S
{"hour": 8, "minute": 39}
